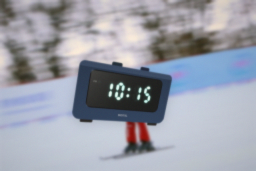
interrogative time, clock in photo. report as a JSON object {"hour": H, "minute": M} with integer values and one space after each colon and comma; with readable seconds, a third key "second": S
{"hour": 10, "minute": 15}
